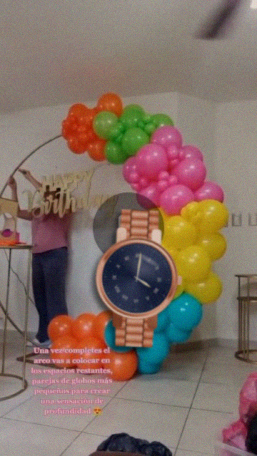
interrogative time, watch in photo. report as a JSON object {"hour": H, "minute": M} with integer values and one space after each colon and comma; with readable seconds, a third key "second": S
{"hour": 4, "minute": 1}
